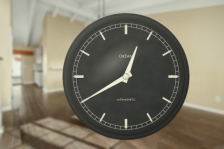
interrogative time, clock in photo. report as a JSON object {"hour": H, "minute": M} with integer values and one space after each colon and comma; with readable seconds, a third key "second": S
{"hour": 12, "minute": 40}
